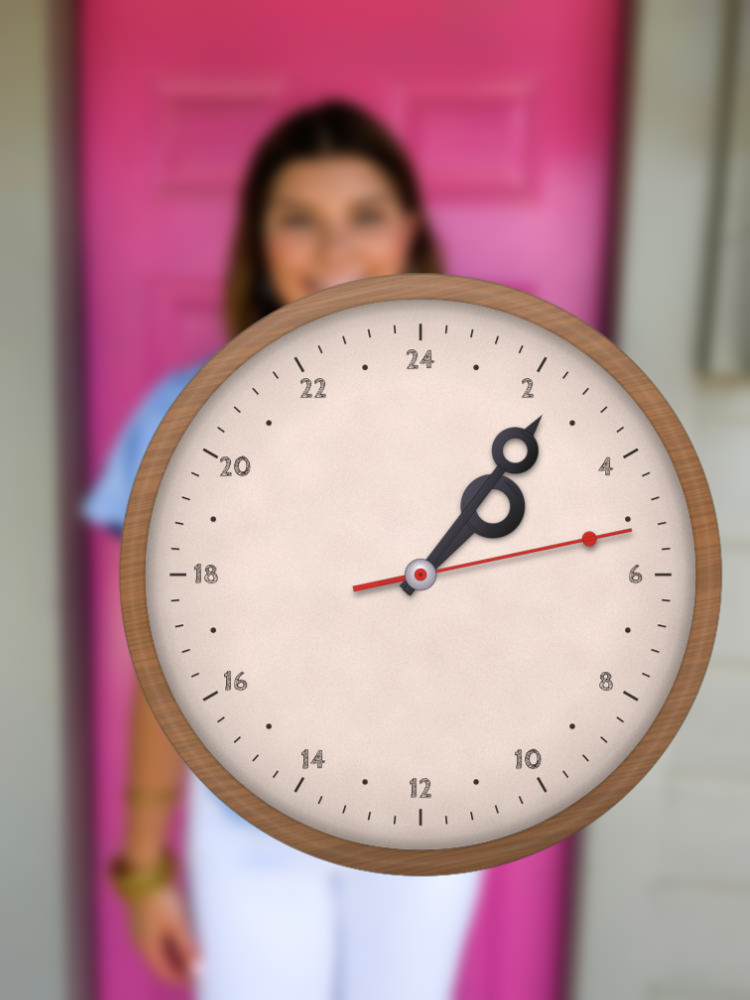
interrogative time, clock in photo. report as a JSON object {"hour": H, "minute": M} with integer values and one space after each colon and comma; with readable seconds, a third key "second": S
{"hour": 3, "minute": 6, "second": 13}
